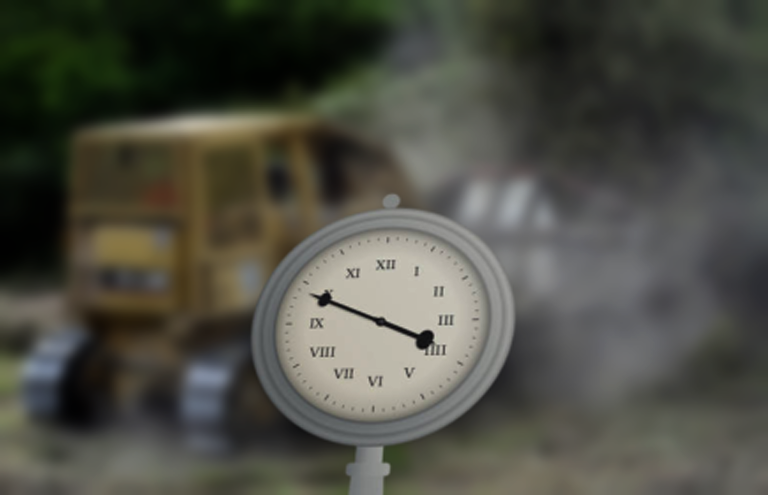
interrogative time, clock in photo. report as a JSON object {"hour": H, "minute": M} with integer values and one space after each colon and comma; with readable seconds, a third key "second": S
{"hour": 3, "minute": 49}
